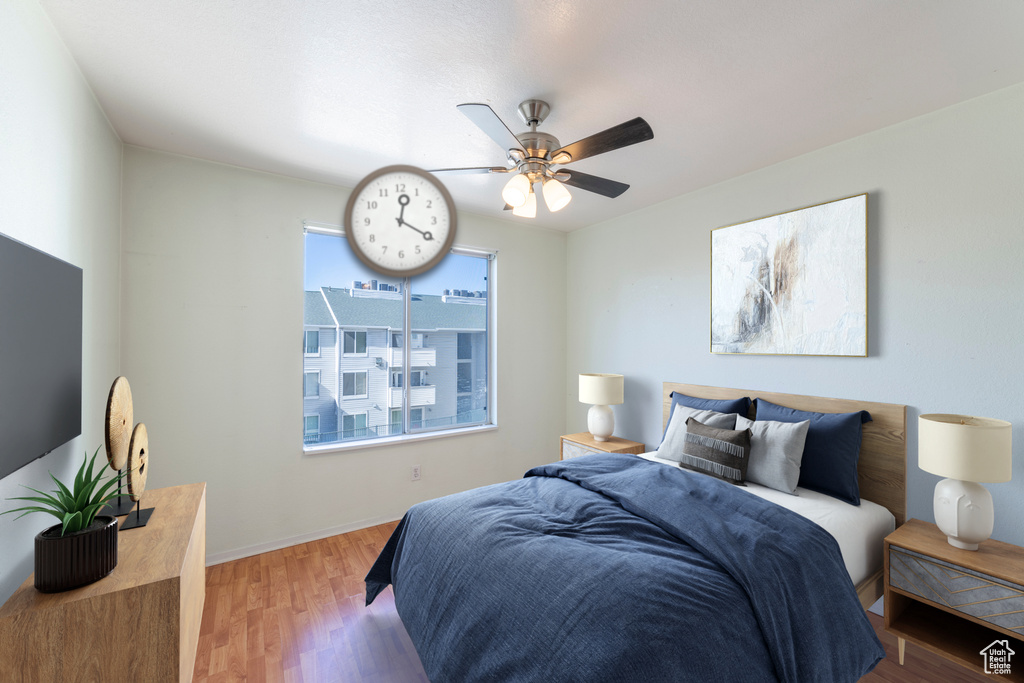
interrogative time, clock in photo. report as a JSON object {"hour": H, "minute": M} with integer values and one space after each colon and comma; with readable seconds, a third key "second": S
{"hour": 12, "minute": 20}
